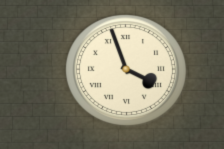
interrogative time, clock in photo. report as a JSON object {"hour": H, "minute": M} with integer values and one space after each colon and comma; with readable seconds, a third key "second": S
{"hour": 3, "minute": 57}
